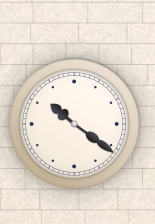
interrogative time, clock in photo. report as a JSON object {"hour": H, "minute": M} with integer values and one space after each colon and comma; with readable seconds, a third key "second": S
{"hour": 10, "minute": 21}
